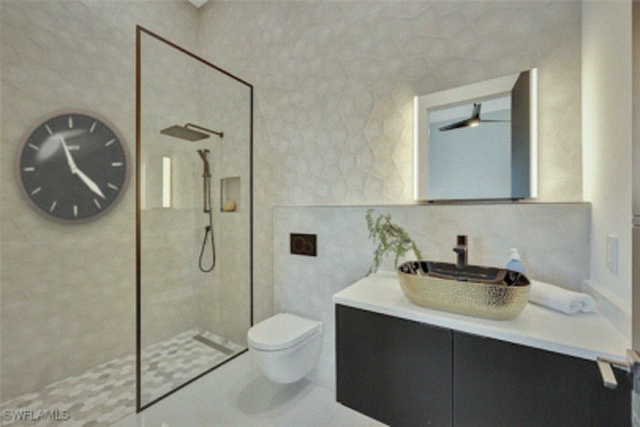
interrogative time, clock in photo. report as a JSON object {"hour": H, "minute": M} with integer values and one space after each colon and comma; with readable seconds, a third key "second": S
{"hour": 11, "minute": 23}
